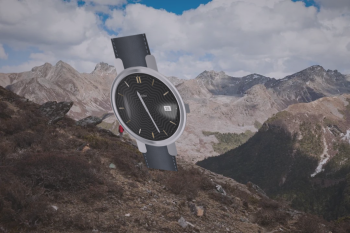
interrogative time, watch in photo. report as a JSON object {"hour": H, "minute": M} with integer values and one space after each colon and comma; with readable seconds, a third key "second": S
{"hour": 11, "minute": 27}
